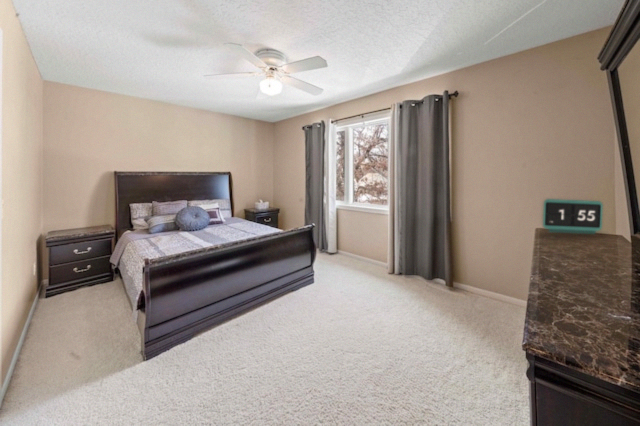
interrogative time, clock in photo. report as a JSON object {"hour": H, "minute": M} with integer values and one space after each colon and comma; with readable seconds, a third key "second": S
{"hour": 1, "minute": 55}
